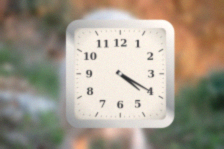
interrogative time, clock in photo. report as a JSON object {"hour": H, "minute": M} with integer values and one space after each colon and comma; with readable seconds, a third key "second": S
{"hour": 4, "minute": 20}
